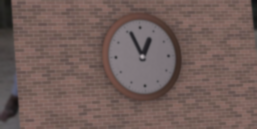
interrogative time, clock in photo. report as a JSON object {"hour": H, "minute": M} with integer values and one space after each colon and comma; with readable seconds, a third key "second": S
{"hour": 12, "minute": 56}
